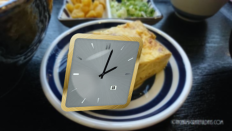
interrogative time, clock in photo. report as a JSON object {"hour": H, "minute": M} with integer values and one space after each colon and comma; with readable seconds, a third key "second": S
{"hour": 2, "minute": 2}
